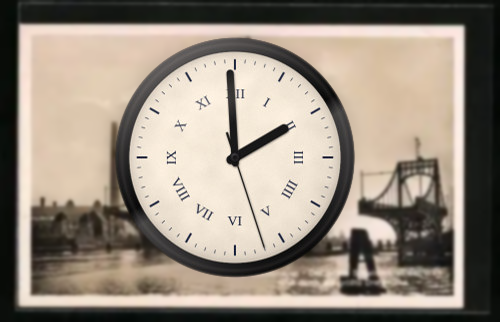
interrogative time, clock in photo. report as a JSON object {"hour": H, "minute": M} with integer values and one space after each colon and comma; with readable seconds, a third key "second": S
{"hour": 1, "minute": 59, "second": 27}
